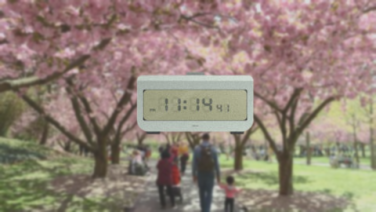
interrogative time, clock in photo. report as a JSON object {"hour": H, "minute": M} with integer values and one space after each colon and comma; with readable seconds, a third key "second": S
{"hour": 11, "minute": 14, "second": 41}
